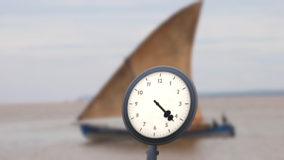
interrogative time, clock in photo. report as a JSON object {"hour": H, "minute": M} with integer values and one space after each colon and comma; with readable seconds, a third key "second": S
{"hour": 4, "minute": 22}
